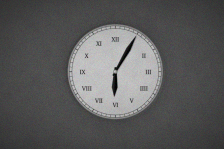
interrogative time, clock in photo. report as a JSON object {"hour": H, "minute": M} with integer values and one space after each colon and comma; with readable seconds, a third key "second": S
{"hour": 6, "minute": 5}
